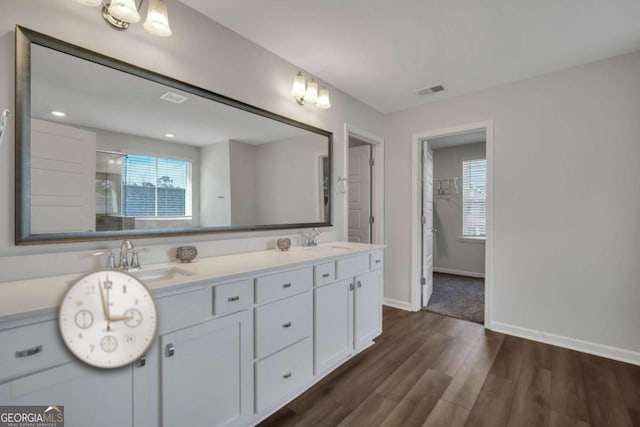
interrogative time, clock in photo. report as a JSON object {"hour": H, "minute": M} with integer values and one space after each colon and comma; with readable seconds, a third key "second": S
{"hour": 2, "minute": 58}
